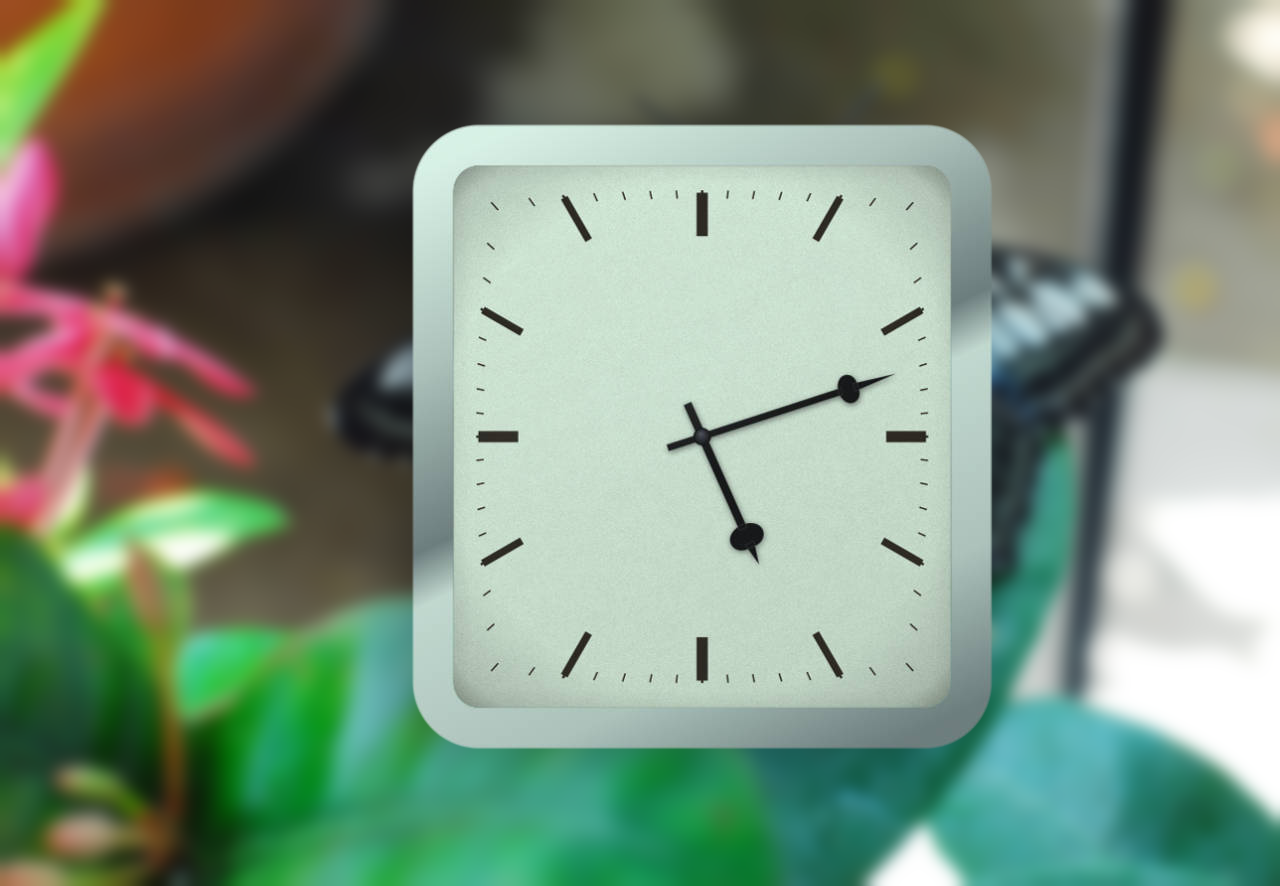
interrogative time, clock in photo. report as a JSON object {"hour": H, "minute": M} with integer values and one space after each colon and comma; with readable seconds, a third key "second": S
{"hour": 5, "minute": 12}
